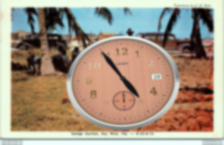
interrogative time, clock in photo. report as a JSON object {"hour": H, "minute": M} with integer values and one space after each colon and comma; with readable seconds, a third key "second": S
{"hour": 4, "minute": 55}
